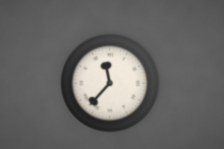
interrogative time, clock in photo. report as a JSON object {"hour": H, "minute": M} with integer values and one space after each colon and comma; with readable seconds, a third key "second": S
{"hour": 11, "minute": 37}
